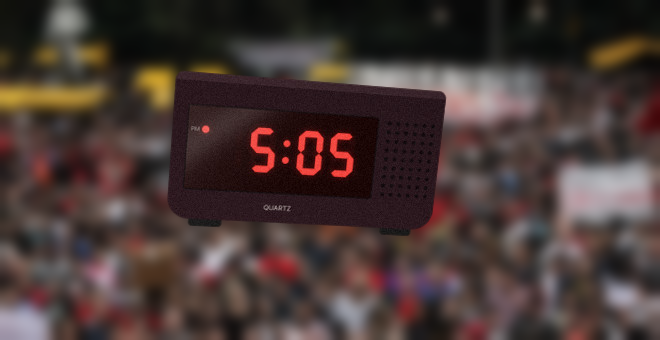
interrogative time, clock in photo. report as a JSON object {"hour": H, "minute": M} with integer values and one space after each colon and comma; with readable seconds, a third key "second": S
{"hour": 5, "minute": 5}
